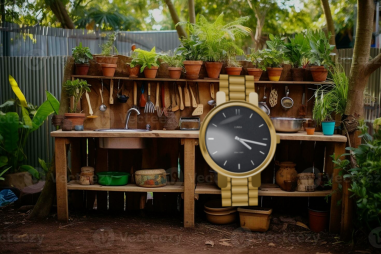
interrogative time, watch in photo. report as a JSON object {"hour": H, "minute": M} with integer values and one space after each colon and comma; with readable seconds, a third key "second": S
{"hour": 4, "minute": 17}
